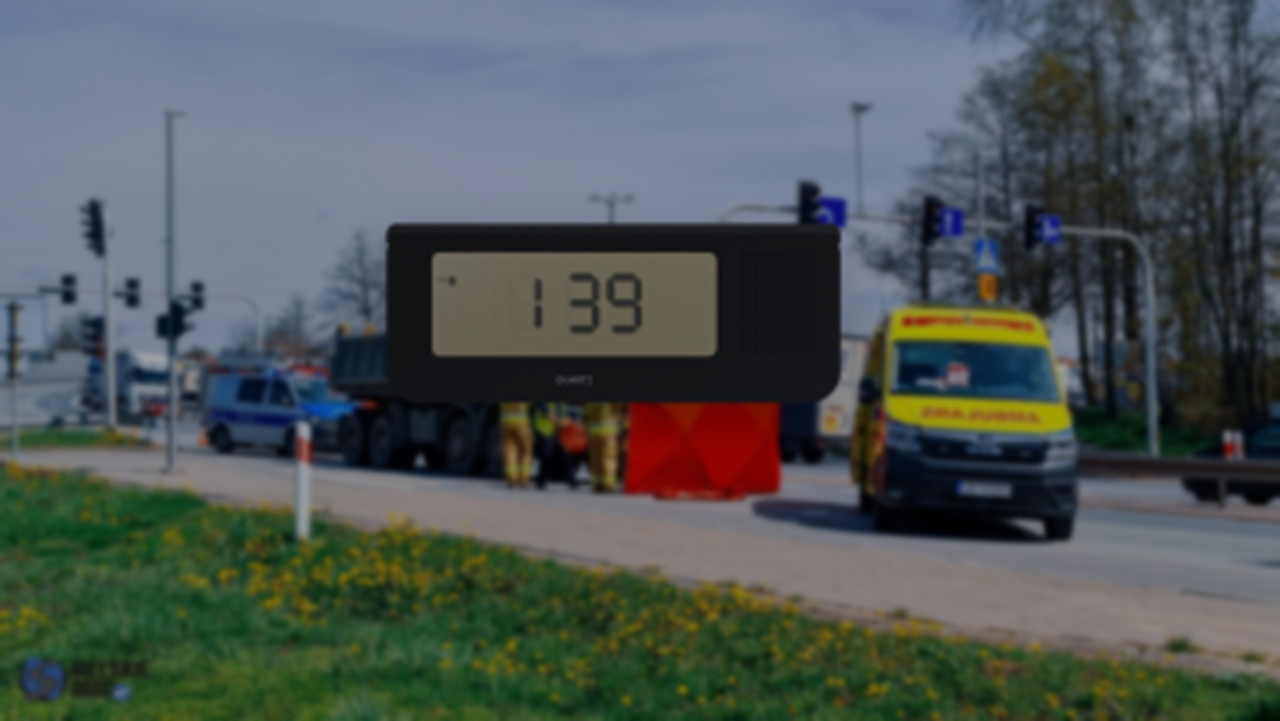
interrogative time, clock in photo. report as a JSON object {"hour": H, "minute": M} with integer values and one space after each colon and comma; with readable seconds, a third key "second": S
{"hour": 1, "minute": 39}
